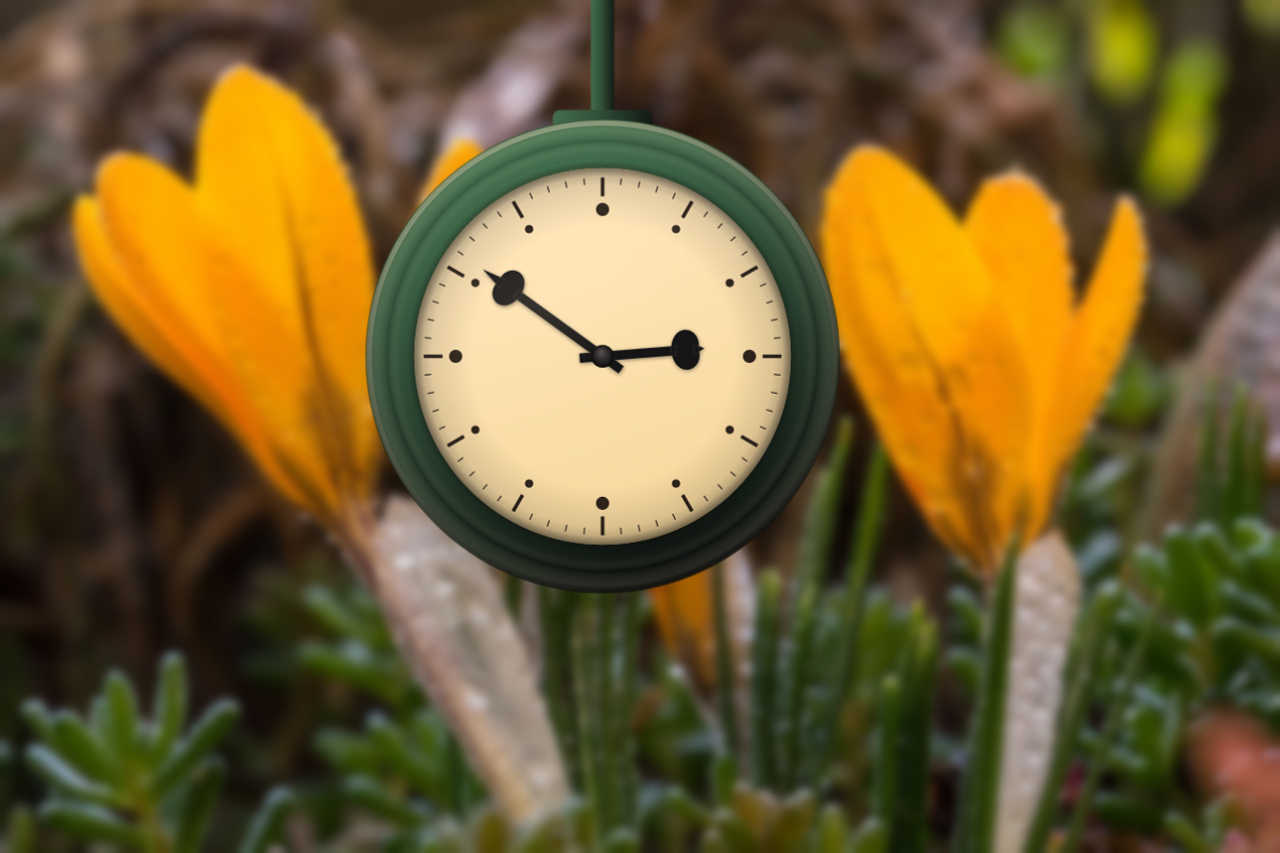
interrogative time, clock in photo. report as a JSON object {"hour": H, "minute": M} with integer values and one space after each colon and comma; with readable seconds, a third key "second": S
{"hour": 2, "minute": 51}
